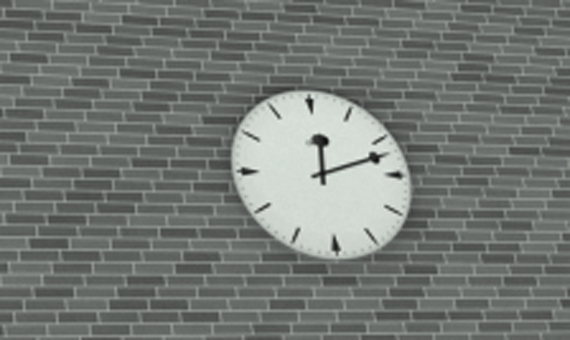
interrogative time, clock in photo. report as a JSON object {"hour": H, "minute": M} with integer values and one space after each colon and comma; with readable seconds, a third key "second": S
{"hour": 12, "minute": 12}
